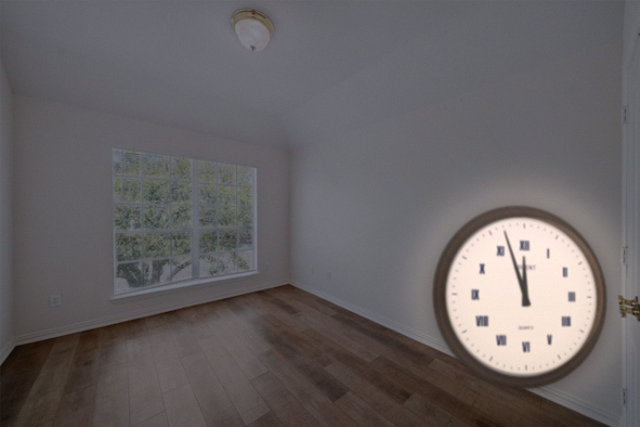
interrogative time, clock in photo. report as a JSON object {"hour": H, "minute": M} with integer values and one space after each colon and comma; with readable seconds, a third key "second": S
{"hour": 11, "minute": 57}
